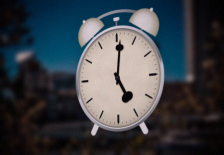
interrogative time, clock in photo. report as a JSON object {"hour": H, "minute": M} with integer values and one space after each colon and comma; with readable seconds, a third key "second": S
{"hour": 5, "minute": 1}
